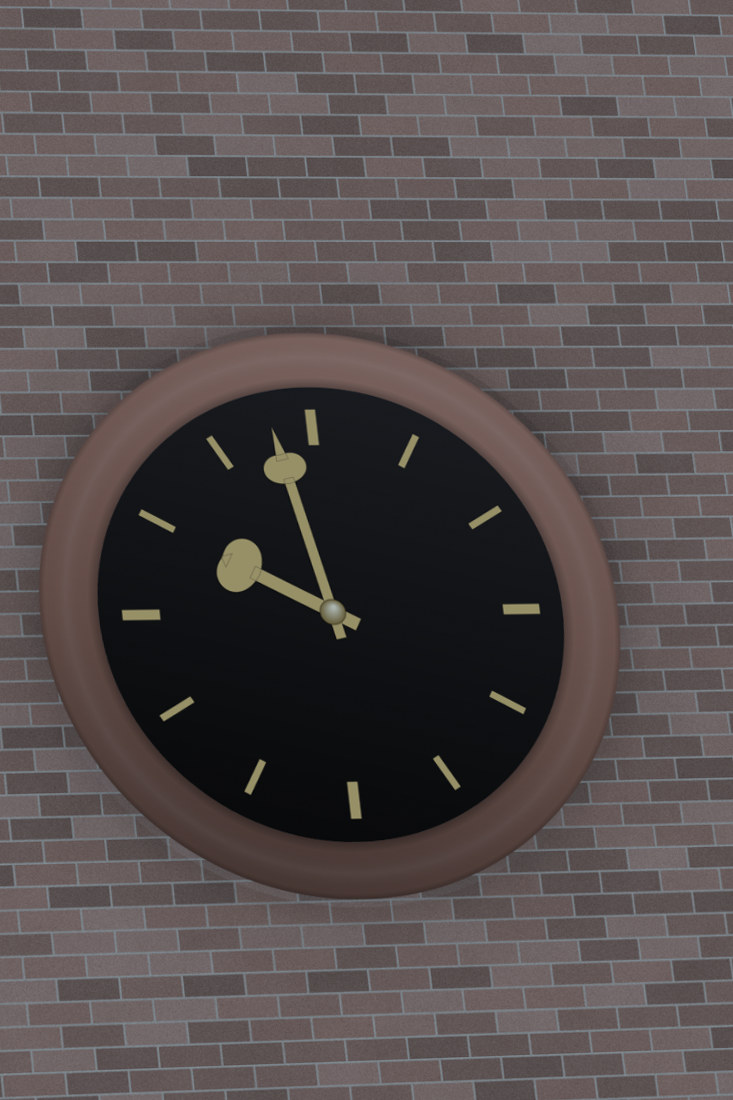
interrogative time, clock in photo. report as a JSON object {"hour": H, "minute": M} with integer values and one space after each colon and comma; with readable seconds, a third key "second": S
{"hour": 9, "minute": 58}
